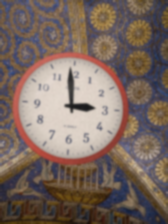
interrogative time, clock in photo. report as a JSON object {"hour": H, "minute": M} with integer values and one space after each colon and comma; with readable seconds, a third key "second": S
{"hour": 2, "minute": 59}
